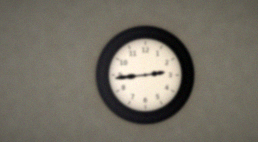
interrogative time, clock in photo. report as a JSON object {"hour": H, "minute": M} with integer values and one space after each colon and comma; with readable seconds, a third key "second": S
{"hour": 2, "minute": 44}
